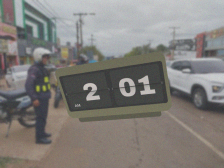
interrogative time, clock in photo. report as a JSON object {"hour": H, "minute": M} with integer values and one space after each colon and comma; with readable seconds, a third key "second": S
{"hour": 2, "minute": 1}
